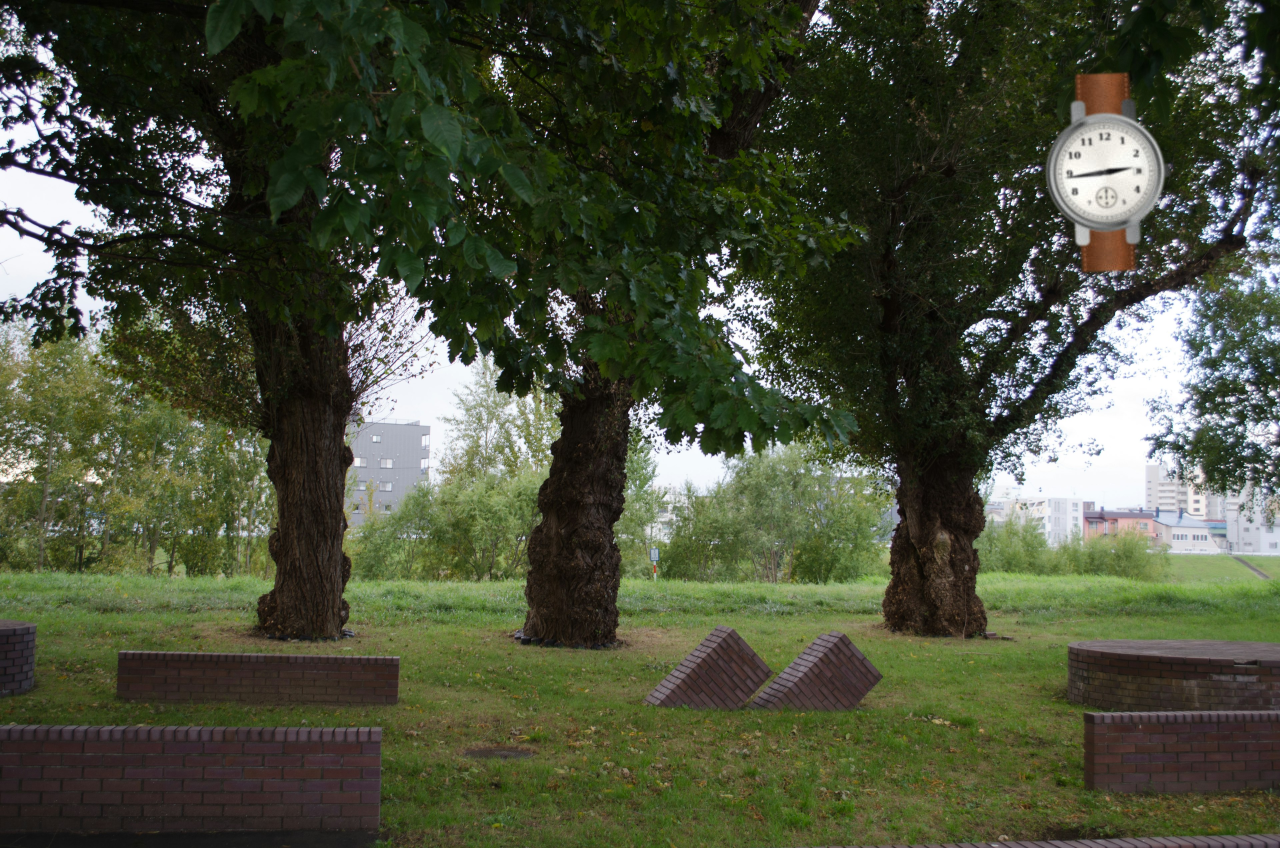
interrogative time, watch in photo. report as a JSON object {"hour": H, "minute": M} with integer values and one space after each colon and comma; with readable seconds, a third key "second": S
{"hour": 2, "minute": 44}
